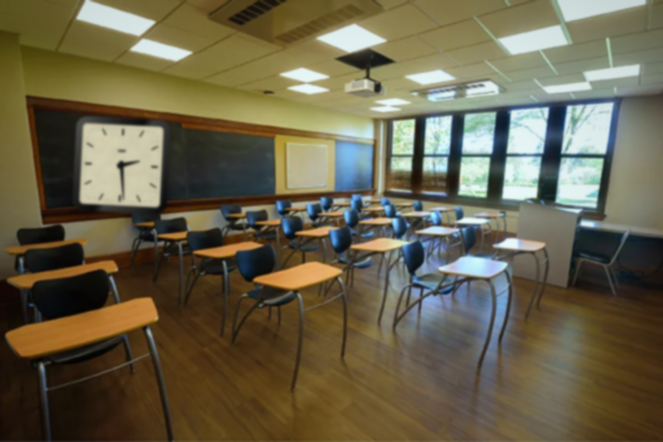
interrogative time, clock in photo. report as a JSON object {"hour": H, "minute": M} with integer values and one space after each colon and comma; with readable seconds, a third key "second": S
{"hour": 2, "minute": 29}
